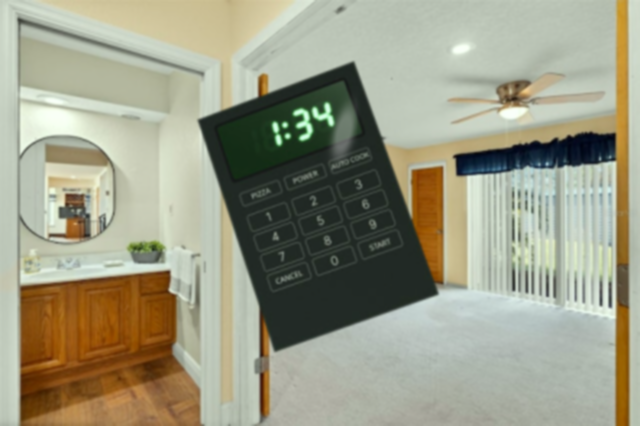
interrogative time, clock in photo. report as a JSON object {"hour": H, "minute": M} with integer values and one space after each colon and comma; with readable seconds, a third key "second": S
{"hour": 1, "minute": 34}
